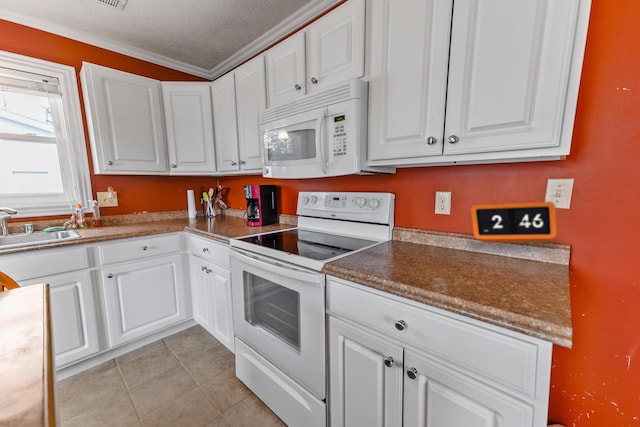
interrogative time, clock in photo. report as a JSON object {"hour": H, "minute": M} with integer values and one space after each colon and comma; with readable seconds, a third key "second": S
{"hour": 2, "minute": 46}
